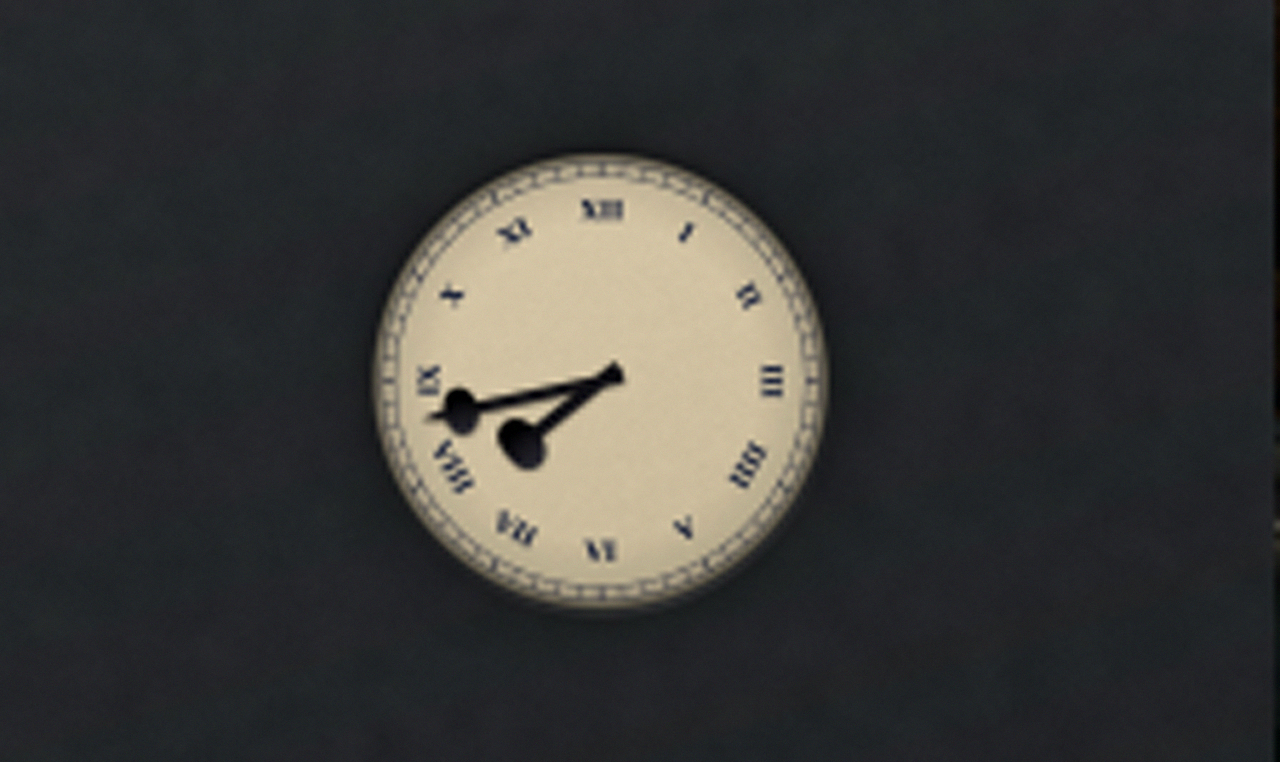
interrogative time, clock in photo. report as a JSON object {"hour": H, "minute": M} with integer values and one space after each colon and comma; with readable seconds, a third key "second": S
{"hour": 7, "minute": 43}
